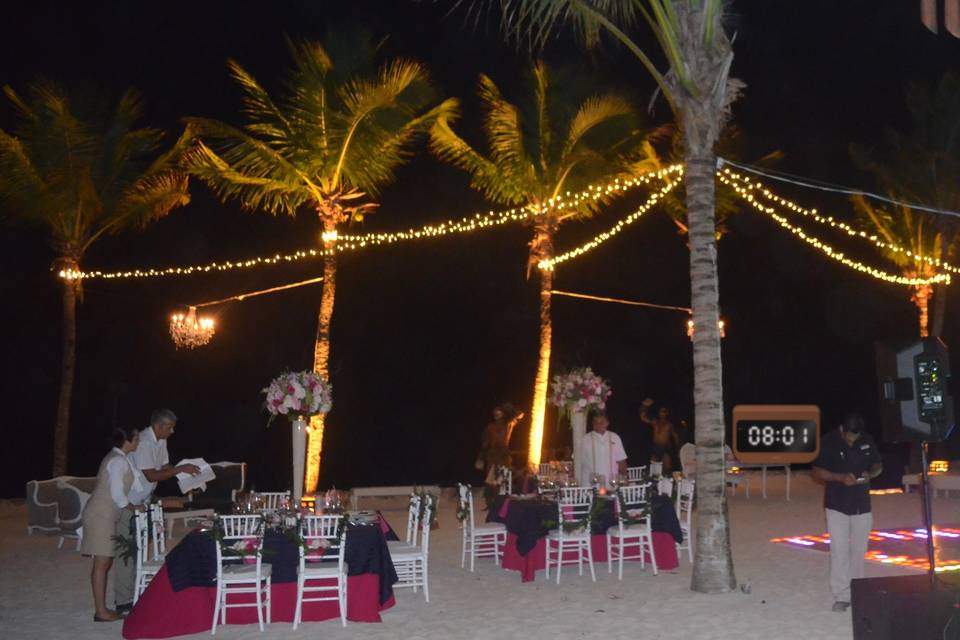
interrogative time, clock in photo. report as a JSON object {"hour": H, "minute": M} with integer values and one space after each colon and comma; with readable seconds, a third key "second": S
{"hour": 8, "minute": 1}
